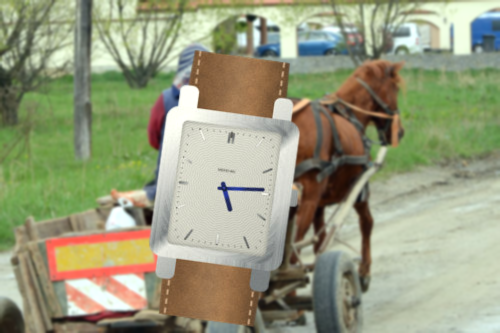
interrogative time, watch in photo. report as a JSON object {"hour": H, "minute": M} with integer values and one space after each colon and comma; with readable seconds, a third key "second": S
{"hour": 5, "minute": 14}
